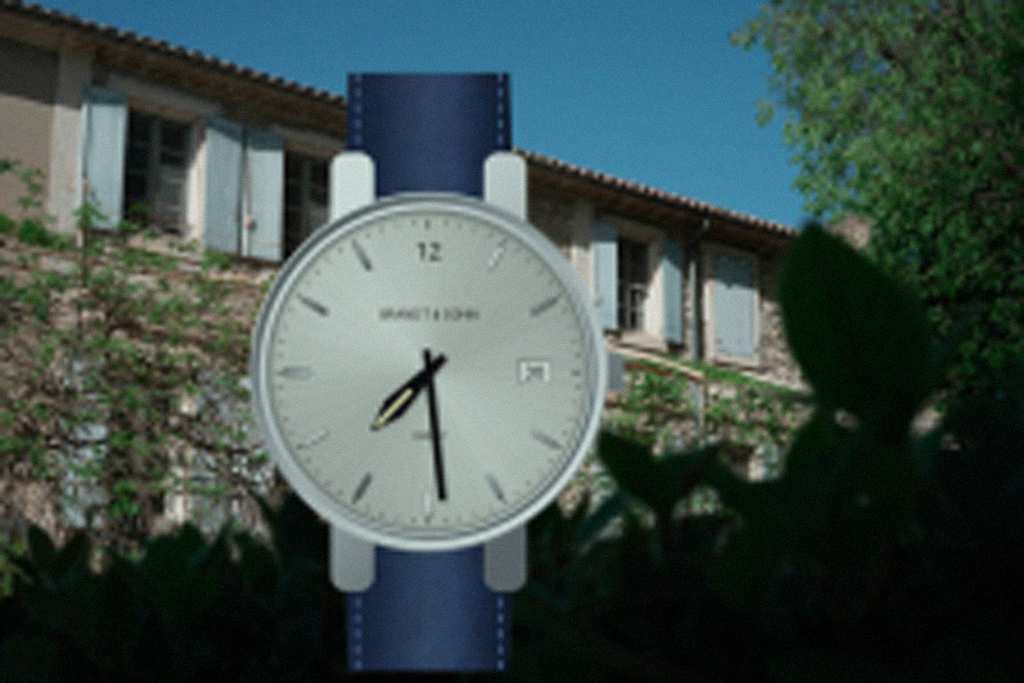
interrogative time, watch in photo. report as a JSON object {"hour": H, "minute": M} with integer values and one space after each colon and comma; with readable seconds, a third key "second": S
{"hour": 7, "minute": 29}
